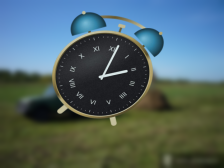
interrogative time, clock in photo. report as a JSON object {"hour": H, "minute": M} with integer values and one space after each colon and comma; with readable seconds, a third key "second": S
{"hour": 2, "minute": 1}
